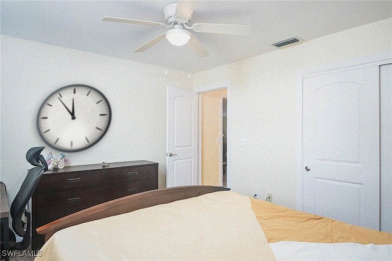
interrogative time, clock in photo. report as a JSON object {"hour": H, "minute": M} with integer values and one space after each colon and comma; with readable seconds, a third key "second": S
{"hour": 11, "minute": 54}
